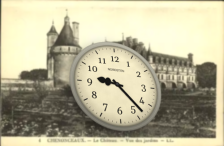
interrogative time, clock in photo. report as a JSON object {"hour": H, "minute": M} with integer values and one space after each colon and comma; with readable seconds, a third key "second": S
{"hour": 9, "minute": 23}
